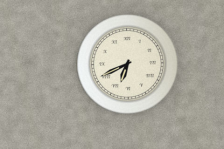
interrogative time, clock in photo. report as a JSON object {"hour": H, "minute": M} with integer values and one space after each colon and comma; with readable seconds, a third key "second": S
{"hour": 6, "minute": 41}
